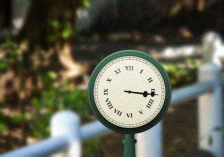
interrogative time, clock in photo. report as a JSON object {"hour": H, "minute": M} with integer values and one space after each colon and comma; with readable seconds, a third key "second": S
{"hour": 3, "minute": 16}
